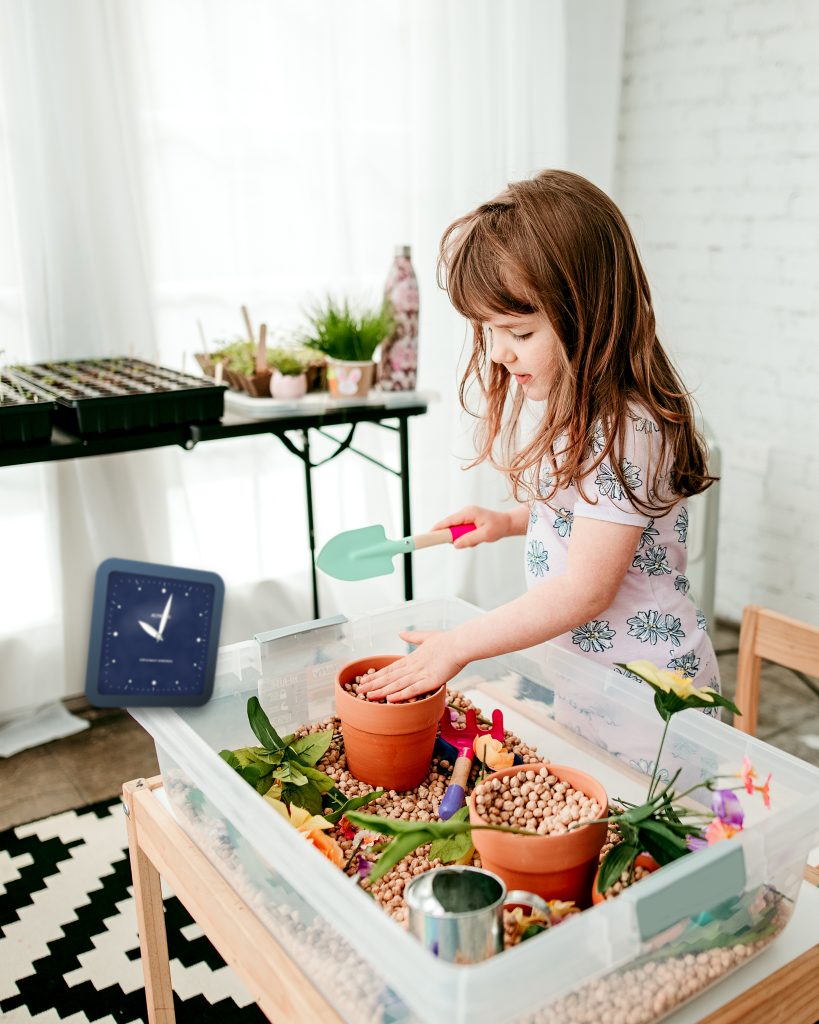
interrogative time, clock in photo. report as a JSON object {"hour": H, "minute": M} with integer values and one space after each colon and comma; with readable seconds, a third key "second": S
{"hour": 10, "minute": 2}
